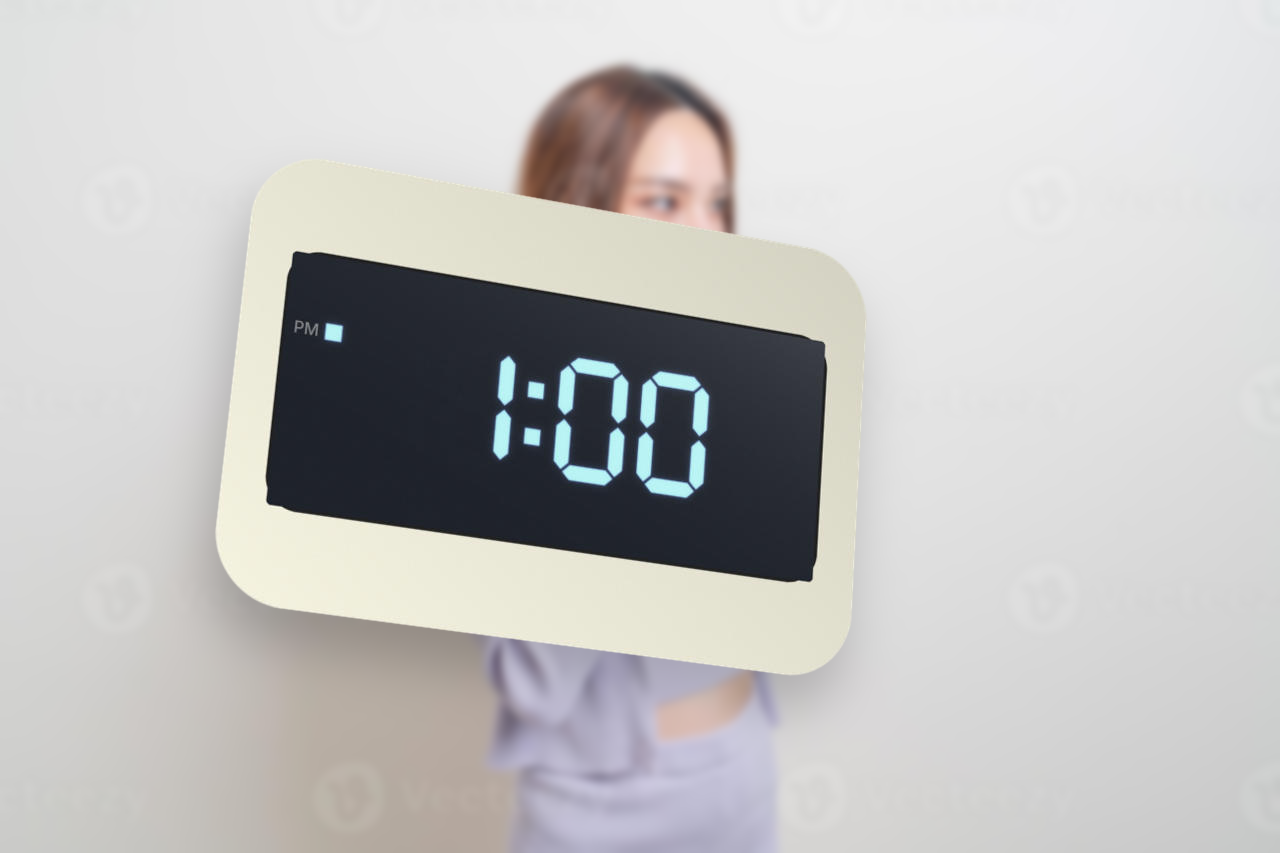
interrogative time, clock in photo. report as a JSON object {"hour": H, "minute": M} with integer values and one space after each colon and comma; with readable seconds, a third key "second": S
{"hour": 1, "minute": 0}
